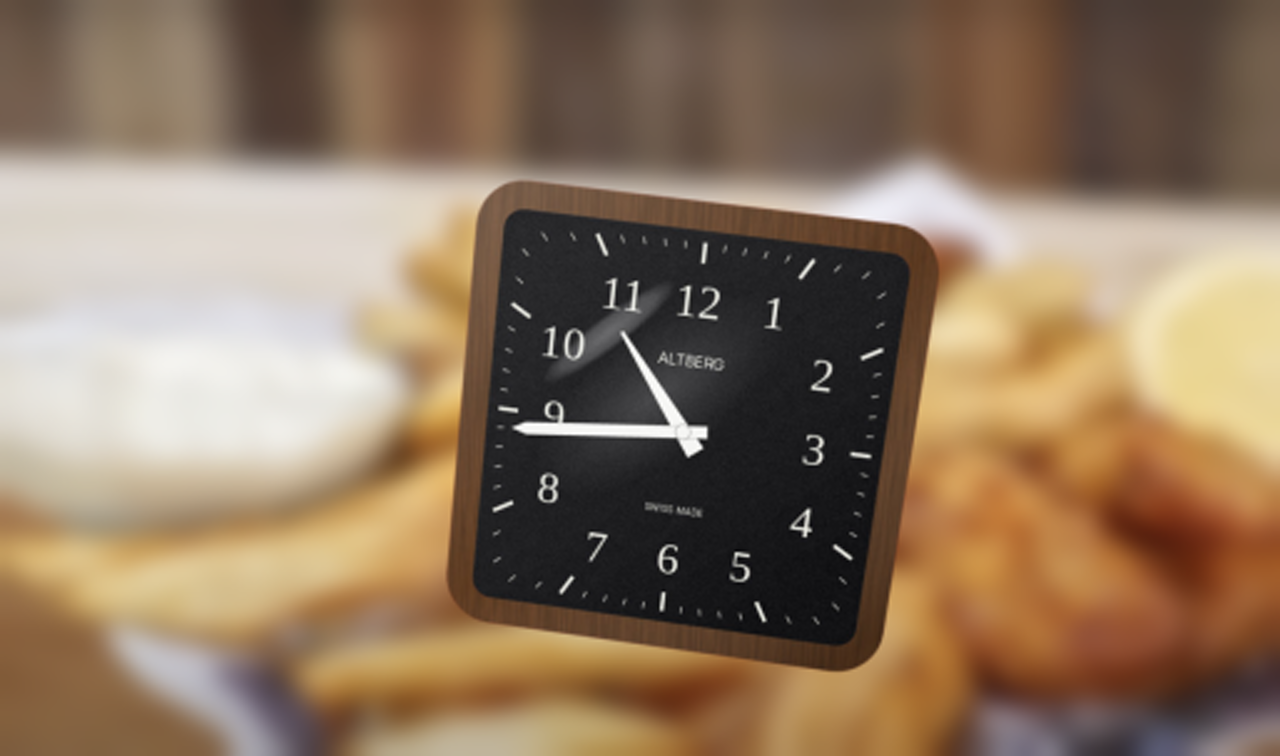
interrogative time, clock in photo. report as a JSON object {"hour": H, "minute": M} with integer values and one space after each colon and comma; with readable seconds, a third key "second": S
{"hour": 10, "minute": 44}
